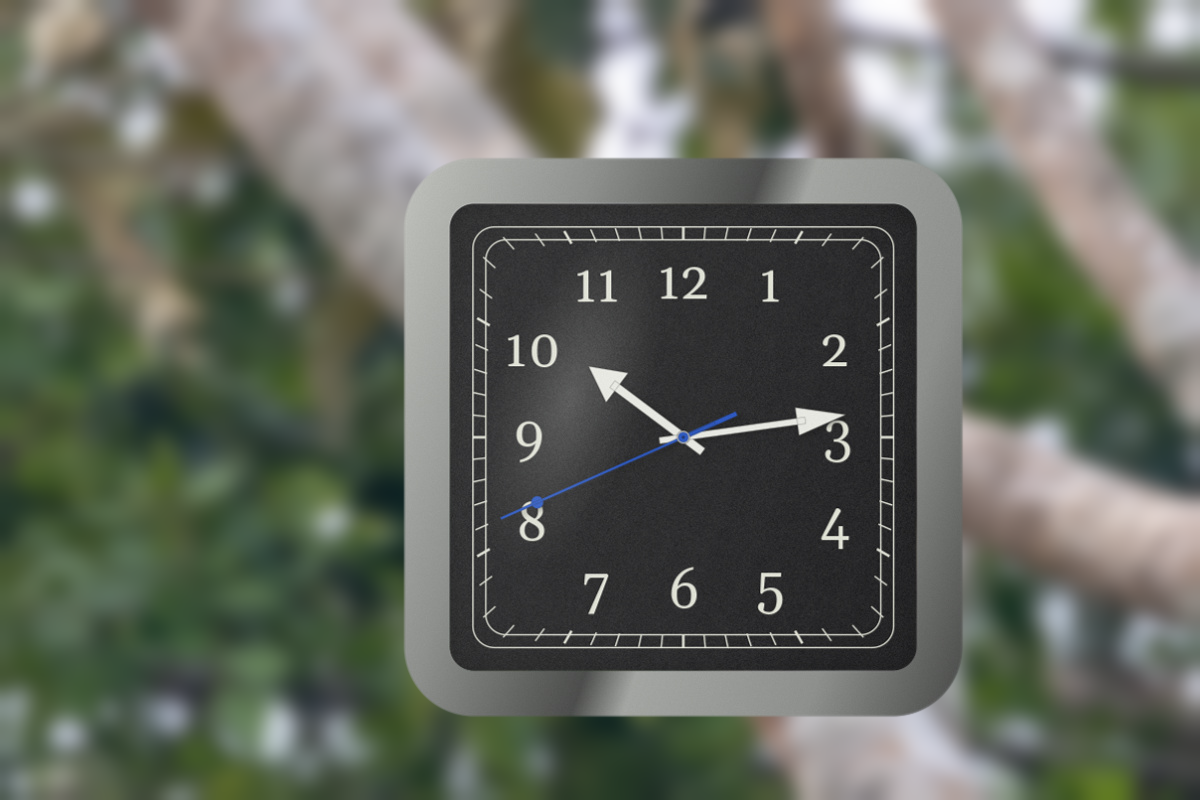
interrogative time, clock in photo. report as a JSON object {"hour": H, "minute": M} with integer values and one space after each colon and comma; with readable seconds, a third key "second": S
{"hour": 10, "minute": 13, "second": 41}
